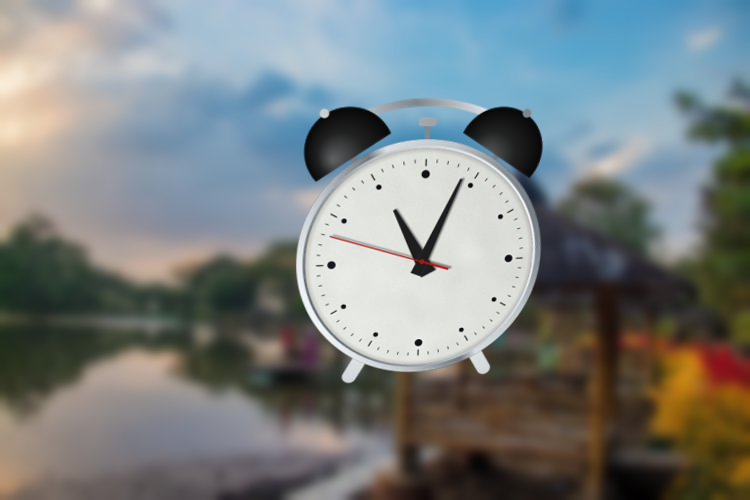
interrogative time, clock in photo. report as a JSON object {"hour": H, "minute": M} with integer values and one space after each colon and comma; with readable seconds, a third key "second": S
{"hour": 11, "minute": 3, "second": 48}
